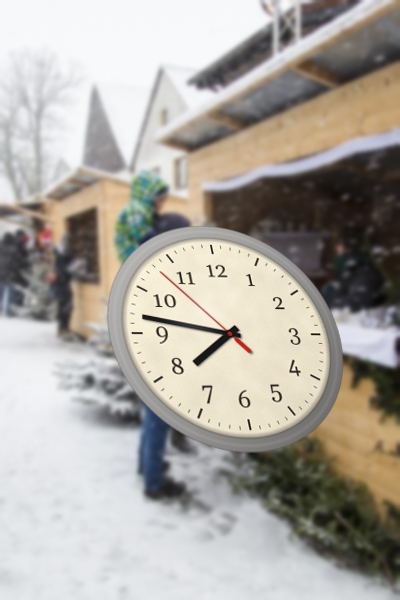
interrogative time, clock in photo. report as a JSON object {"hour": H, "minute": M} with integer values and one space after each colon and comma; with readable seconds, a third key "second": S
{"hour": 7, "minute": 46, "second": 53}
